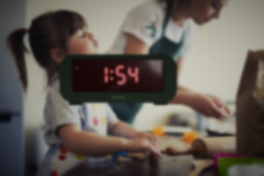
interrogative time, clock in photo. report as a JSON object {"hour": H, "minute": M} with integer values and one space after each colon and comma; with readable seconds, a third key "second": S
{"hour": 1, "minute": 54}
